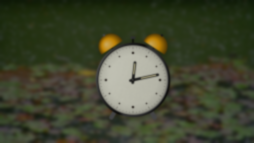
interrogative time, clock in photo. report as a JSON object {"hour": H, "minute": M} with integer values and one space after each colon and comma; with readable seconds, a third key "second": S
{"hour": 12, "minute": 13}
